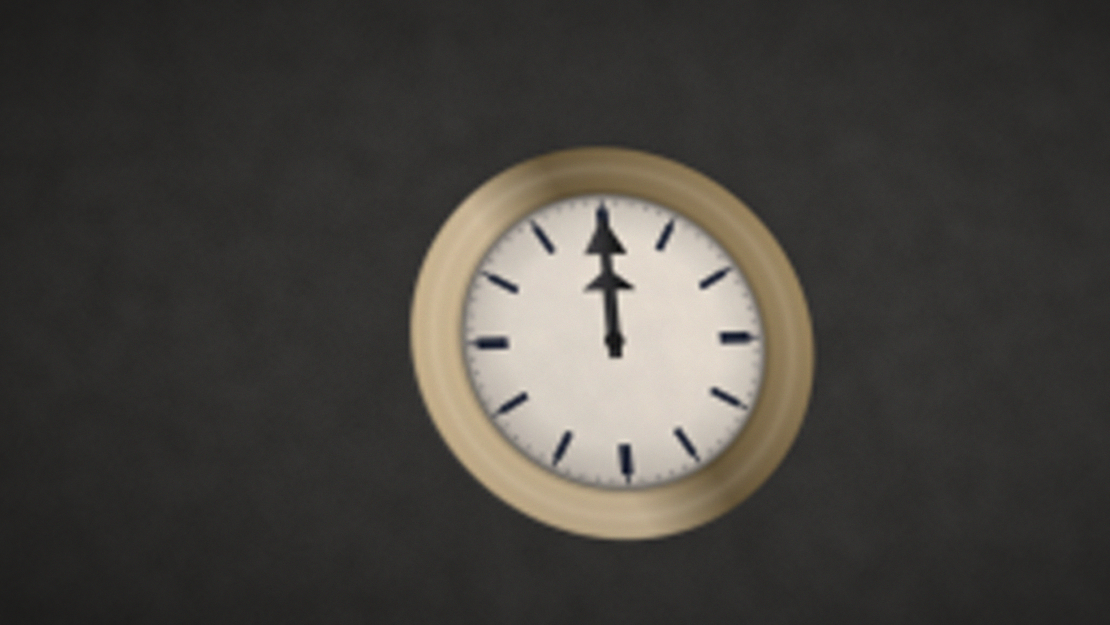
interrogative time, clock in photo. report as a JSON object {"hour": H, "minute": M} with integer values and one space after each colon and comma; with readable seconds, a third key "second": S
{"hour": 12, "minute": 0}
